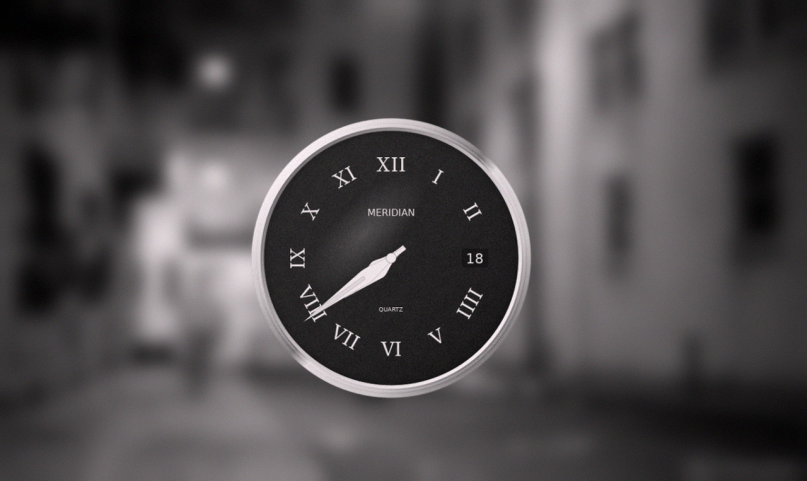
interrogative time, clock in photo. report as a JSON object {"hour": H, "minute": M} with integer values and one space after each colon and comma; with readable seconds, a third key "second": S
{"hour": 7, "minute": 39}
